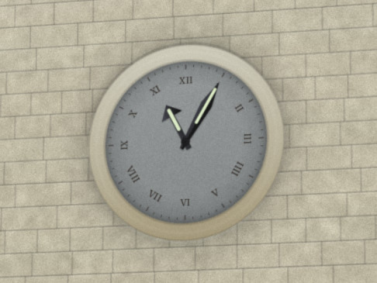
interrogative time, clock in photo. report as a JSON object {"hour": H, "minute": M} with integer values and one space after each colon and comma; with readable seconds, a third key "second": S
{"hour": 11, "minute": 5}
